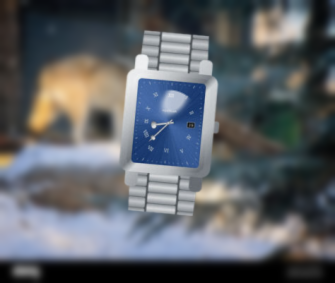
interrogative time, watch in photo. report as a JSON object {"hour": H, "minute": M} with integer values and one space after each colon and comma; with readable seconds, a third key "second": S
{"hour": 8, "minute": 37}
